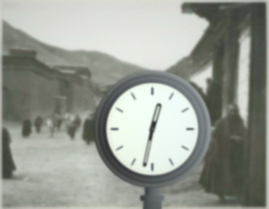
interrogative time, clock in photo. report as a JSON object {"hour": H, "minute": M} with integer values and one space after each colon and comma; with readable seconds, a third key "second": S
{"hour": 12, "minute": 32}
